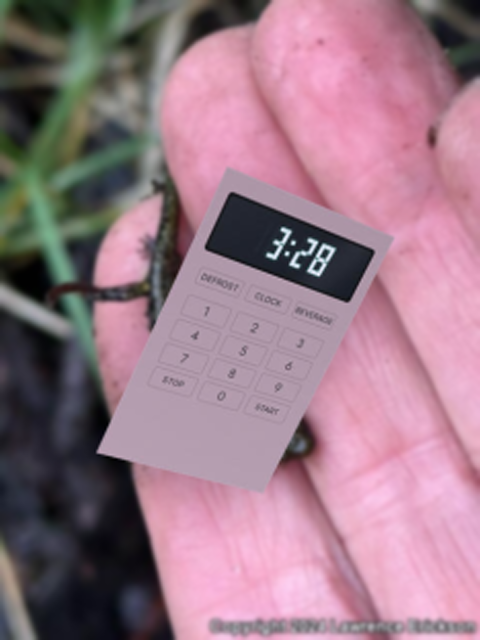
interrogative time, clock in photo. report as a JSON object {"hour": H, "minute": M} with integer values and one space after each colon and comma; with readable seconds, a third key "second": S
{"hour": 3, "minute": 28}
